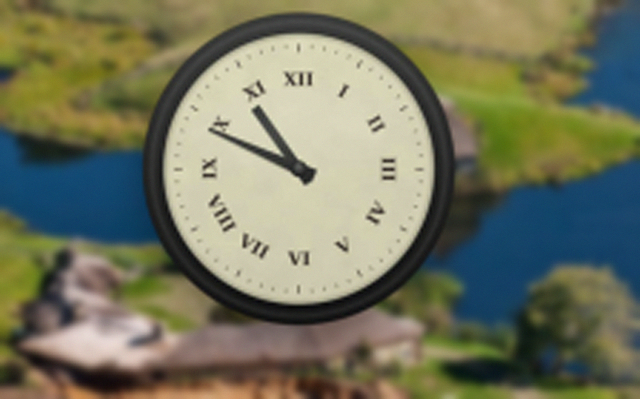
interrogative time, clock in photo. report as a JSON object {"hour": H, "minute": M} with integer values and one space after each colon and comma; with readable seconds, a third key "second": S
{"hour": 10, "minute": 49}
